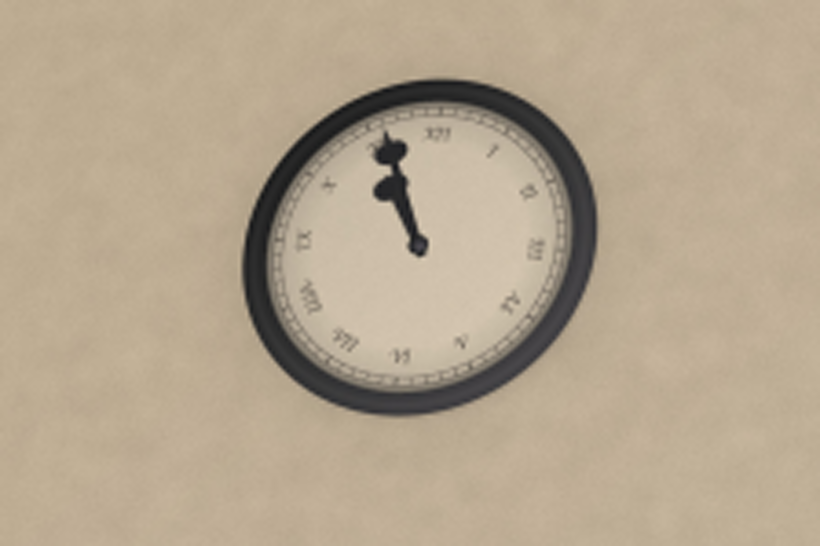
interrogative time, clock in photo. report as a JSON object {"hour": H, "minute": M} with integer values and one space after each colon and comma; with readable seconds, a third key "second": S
{"hour": 10, "minute": 56}
